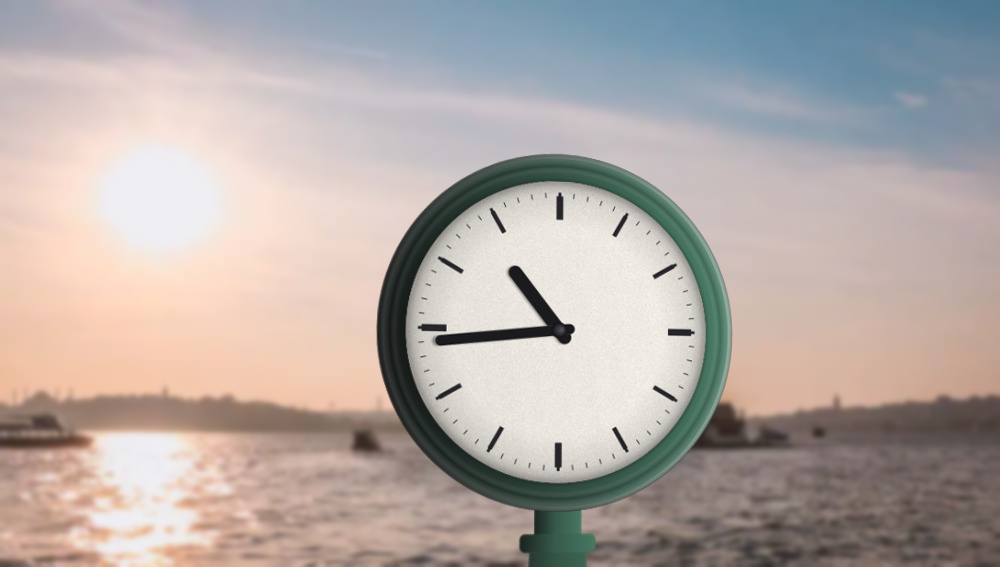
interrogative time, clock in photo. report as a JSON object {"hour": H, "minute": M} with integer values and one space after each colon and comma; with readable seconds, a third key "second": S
{"hour": 10, "minute": 44}
